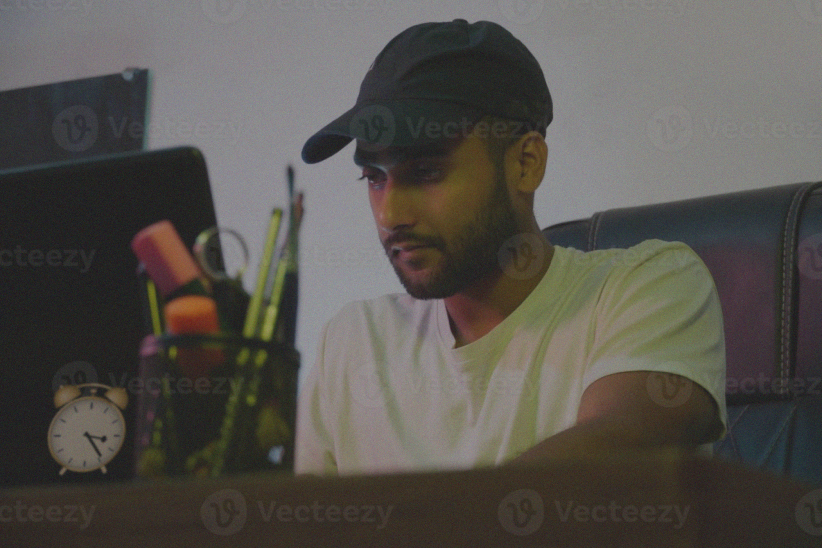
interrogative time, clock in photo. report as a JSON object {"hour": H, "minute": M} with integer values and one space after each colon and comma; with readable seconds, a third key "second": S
{"hour": 3, "minute": 24}
